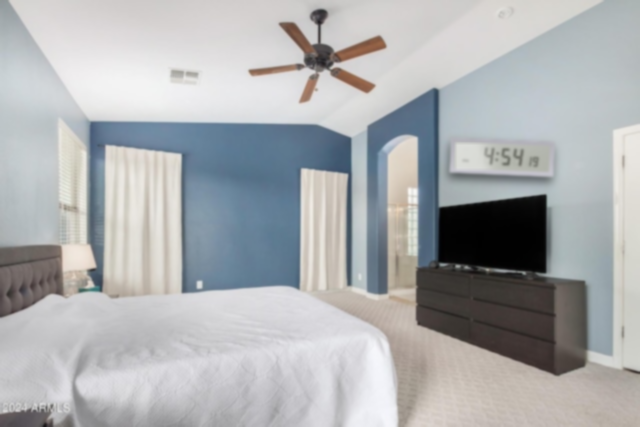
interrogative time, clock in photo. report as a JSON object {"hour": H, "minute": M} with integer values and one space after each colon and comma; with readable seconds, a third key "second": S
{"hour": 4, "minute": 54}
